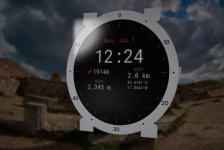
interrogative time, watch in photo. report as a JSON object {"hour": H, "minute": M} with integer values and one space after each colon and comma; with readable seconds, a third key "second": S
{"hour": 12, "minute": 24}
